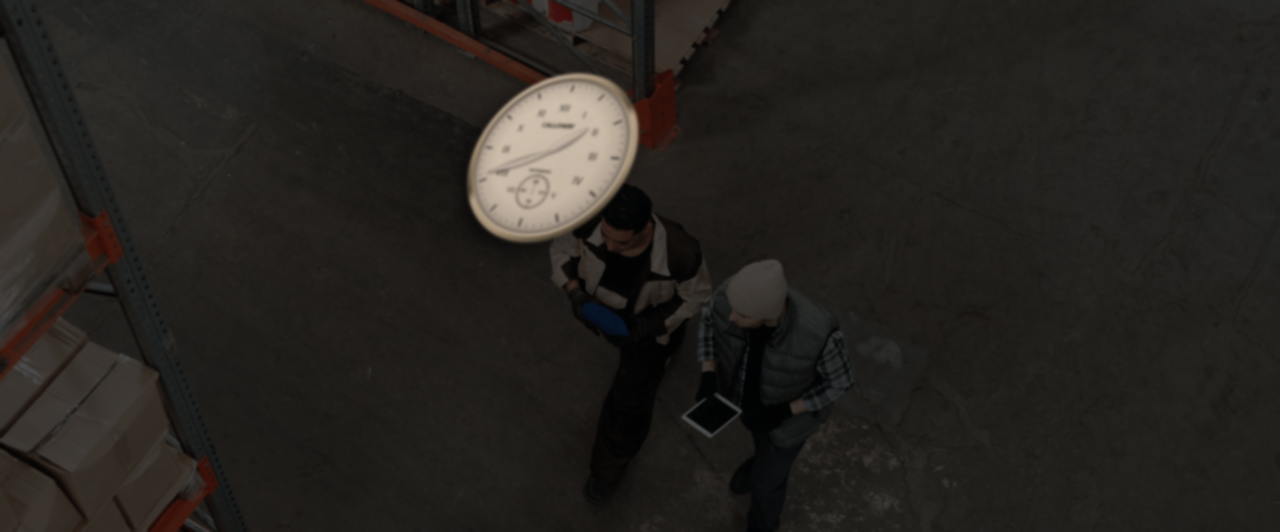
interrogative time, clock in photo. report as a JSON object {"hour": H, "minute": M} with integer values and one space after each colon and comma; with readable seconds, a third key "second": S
{"hour": 1, "minute": 41}
